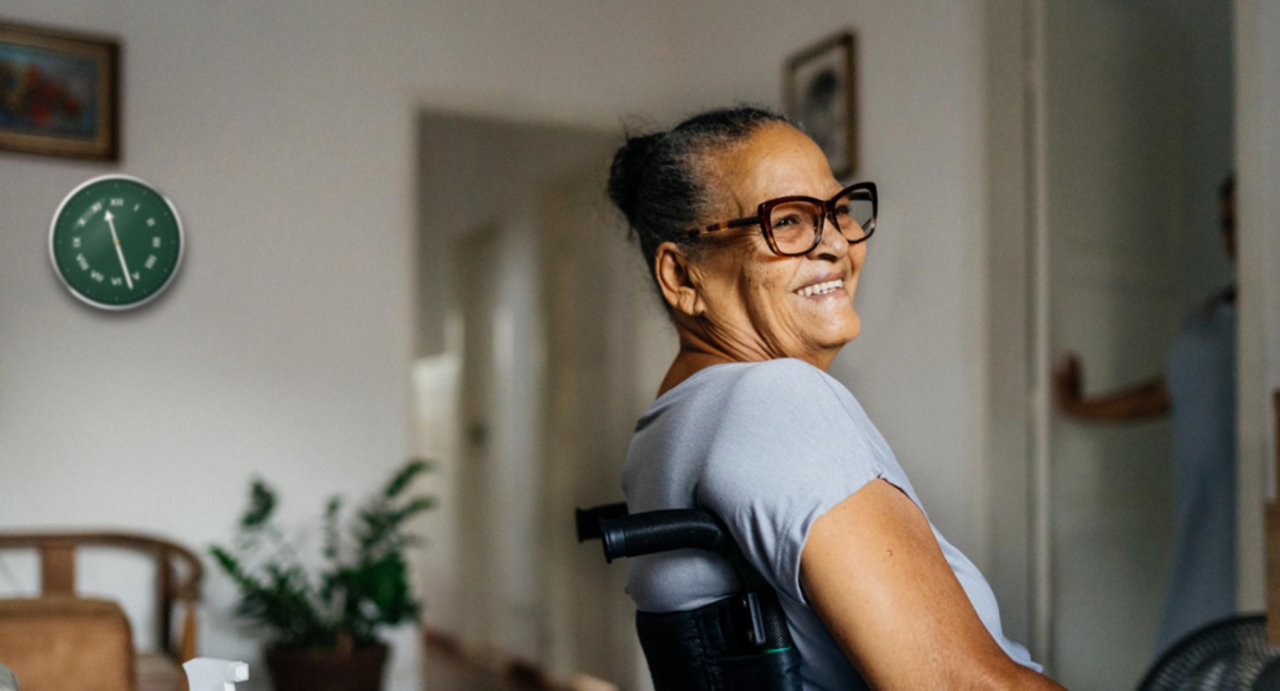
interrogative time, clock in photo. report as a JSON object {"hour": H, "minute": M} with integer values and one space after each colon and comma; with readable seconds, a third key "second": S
{"hour": 11, "minute": 27}
